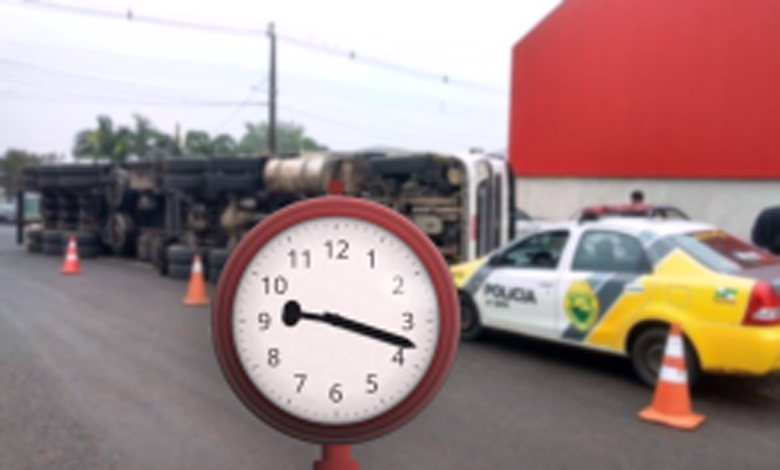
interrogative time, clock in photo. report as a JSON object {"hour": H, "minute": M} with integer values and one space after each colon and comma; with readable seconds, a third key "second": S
{"hour": 9, "minute": 18}
